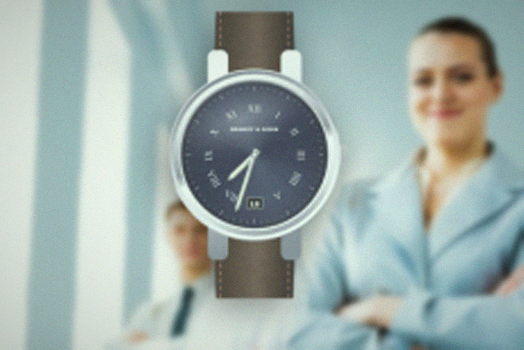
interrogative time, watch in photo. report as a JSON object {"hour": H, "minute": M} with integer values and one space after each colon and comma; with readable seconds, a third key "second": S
{"hour": 7, "minute": 33}
